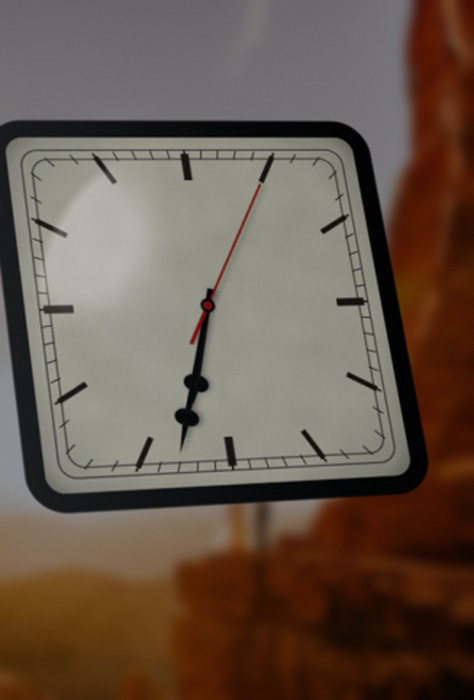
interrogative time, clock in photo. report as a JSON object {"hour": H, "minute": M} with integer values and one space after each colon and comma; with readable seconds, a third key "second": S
{"hour": 6, "minute": 33, "second": 5}
